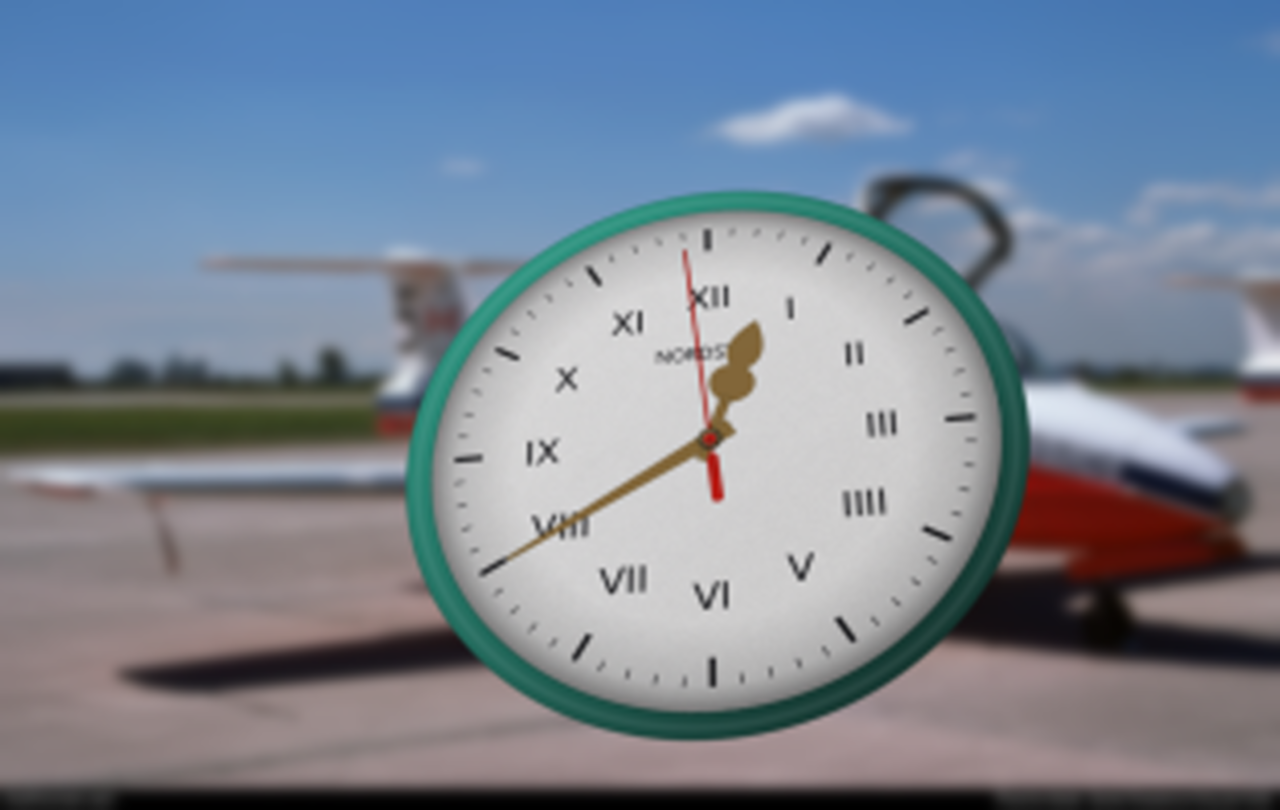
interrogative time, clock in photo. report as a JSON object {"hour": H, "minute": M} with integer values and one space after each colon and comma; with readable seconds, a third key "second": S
{"hour": 12, "minute": 39, "second": 59}
